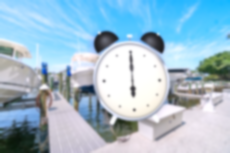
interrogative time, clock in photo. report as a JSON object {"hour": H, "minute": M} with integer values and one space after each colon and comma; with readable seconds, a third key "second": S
{"hour": 6, "minute": 0}
